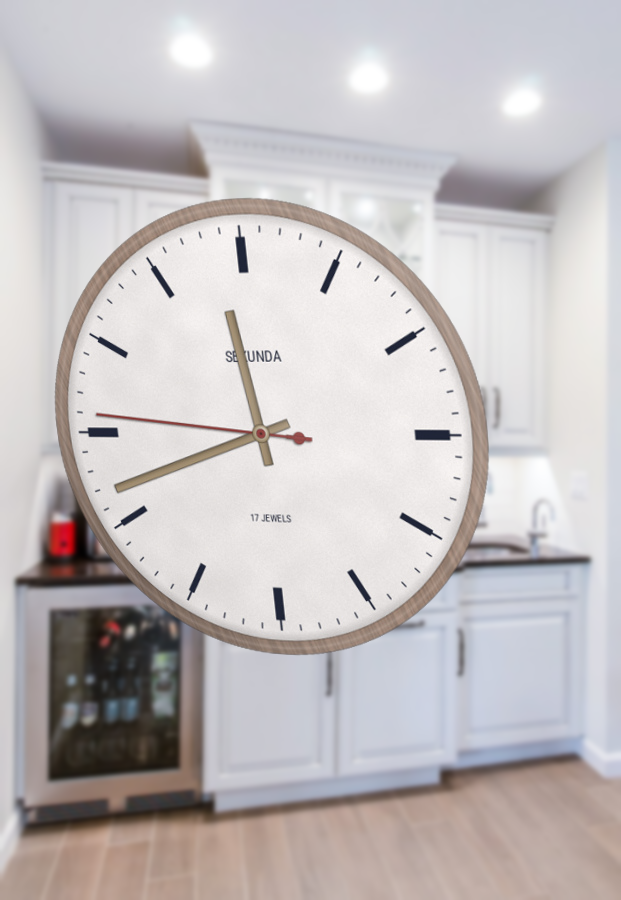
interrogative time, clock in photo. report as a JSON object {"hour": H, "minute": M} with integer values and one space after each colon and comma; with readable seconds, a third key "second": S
{"hour": 11, "minute": 41, "second": 46}
